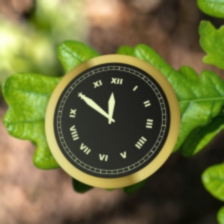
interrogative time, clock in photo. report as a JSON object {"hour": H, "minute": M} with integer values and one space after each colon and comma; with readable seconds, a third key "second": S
{"hour": 11, "minute": 50}
